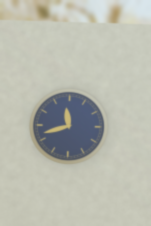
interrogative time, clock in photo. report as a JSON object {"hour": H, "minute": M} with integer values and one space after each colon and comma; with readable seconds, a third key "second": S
{"hour": 11, "minute": 42}
